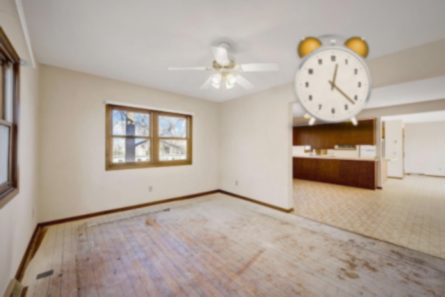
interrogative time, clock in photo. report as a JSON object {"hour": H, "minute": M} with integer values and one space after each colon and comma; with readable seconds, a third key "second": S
{"hour": 12, "minute": 22}
